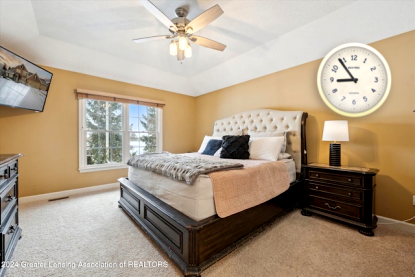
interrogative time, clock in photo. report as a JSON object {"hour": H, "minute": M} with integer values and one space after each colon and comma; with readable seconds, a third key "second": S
{"hour": 8, "minute": 54}
